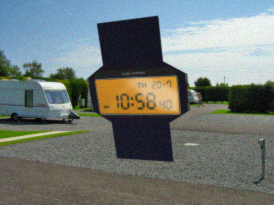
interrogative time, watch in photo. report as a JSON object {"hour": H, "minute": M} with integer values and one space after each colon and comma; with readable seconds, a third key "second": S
{"hour": 10, "minute": 58, "second": 40}
